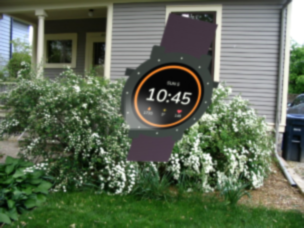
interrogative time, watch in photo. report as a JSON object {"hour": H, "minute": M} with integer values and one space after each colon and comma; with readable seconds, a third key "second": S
{"hour": 10, "minute": 45}
